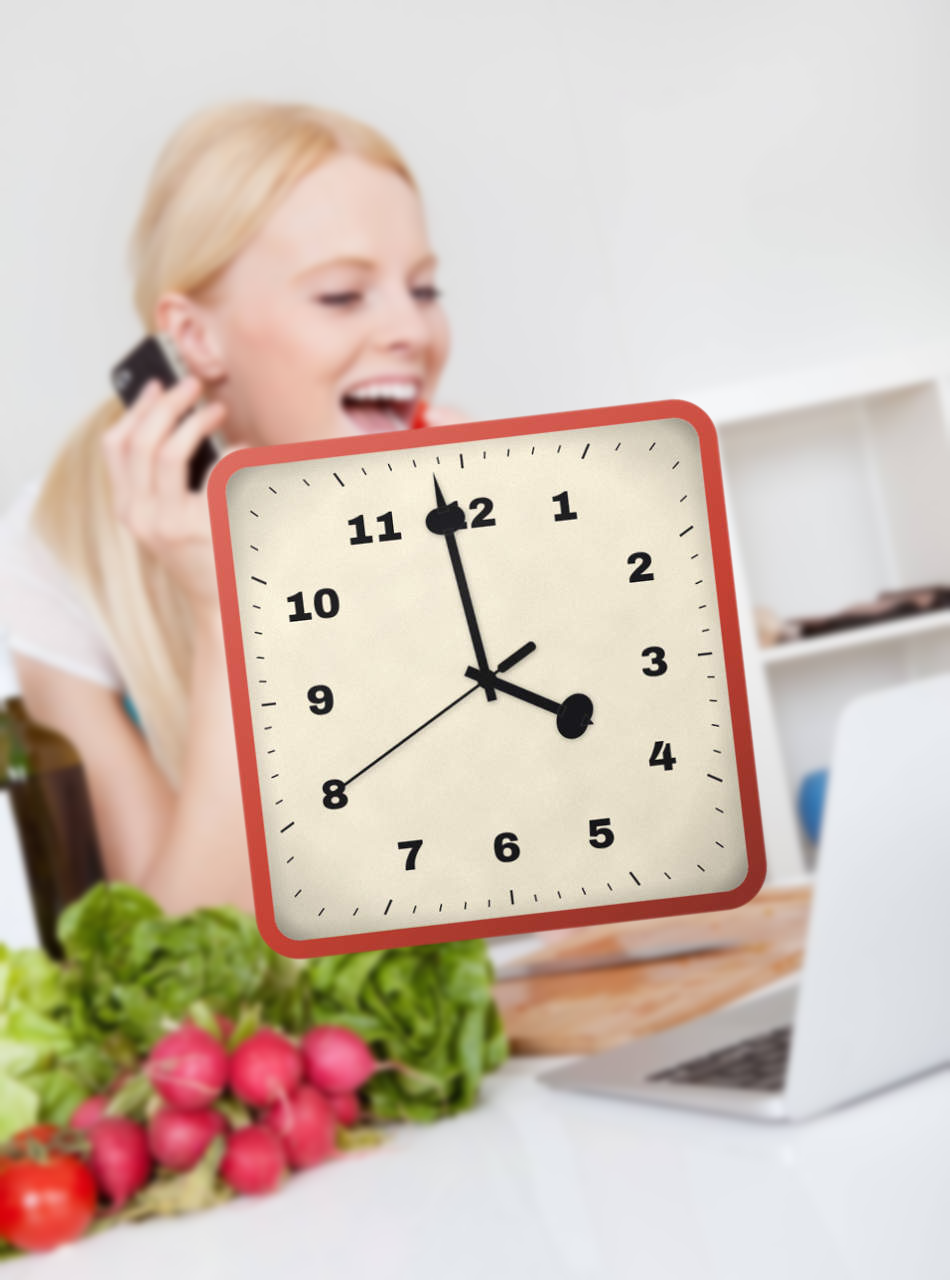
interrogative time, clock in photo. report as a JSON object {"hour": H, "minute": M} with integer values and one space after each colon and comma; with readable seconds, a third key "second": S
{"hour": 3, "minute": 58, "second": 40}
